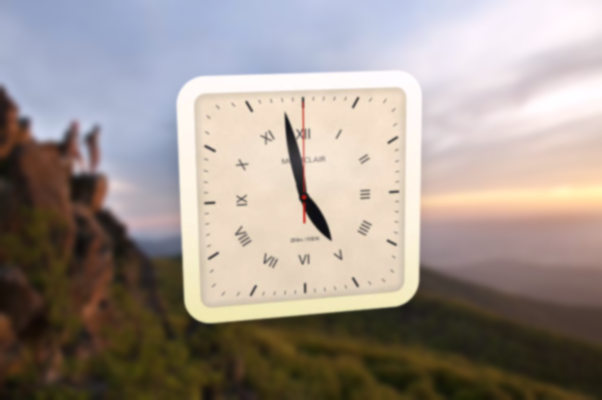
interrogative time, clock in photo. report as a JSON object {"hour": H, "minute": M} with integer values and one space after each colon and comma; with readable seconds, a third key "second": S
{"hour": 4, "minute": 58, "second": 0}
